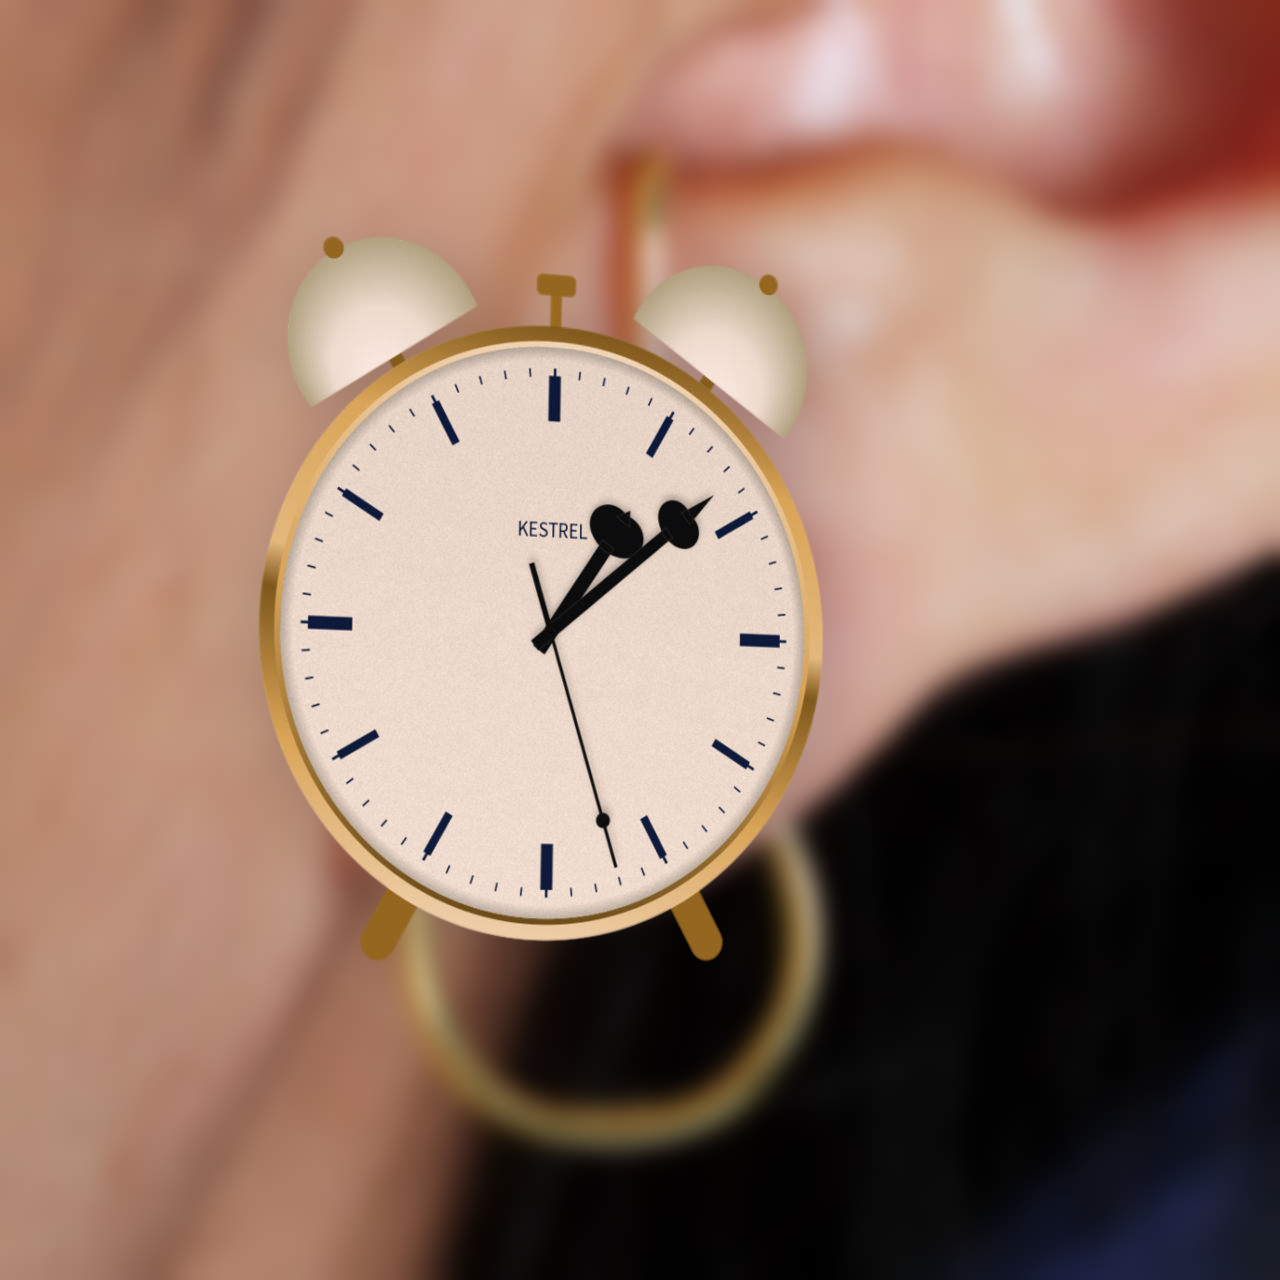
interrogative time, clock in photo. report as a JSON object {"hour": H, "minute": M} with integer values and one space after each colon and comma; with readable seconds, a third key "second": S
{"hour": 1, "minute": 8, "second": 27}
